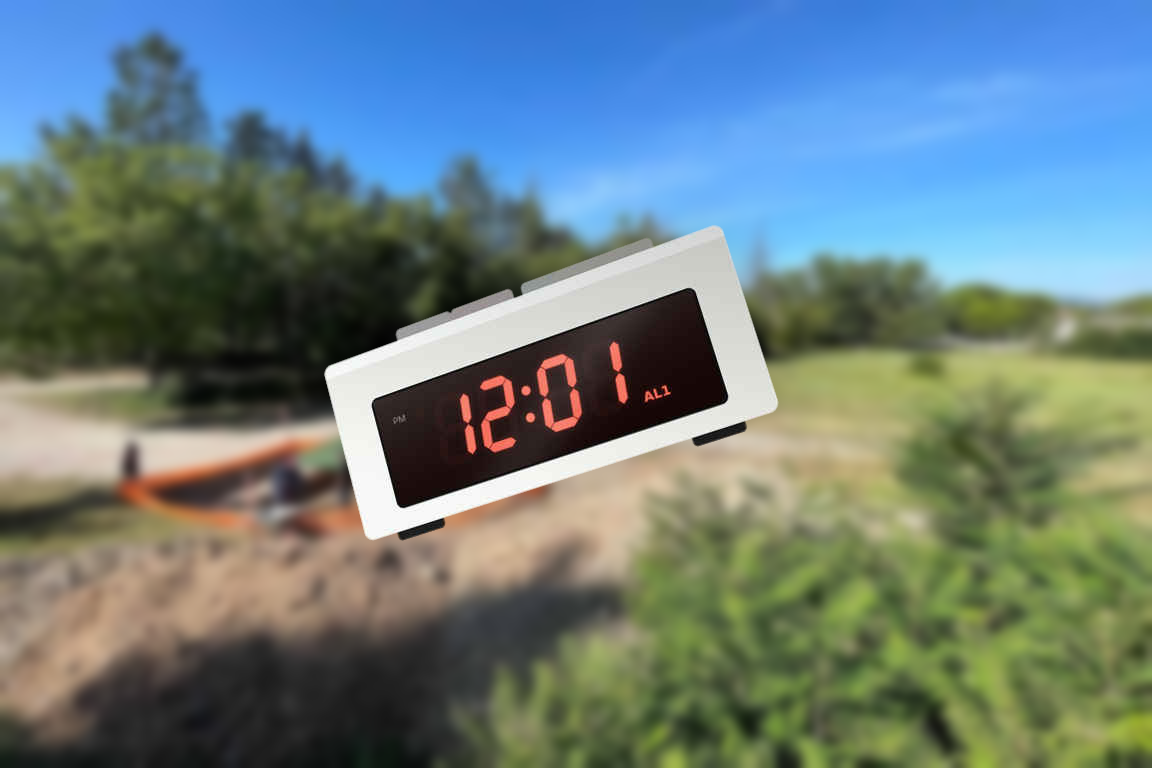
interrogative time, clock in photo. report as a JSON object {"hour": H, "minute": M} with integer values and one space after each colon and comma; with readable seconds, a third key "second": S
{"hour": 12, "minute": 1}
